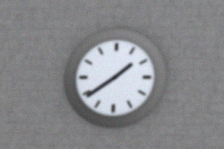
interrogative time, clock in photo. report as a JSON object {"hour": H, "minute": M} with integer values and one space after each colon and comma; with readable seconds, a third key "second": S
{"hour": 1, "minute": 39}
